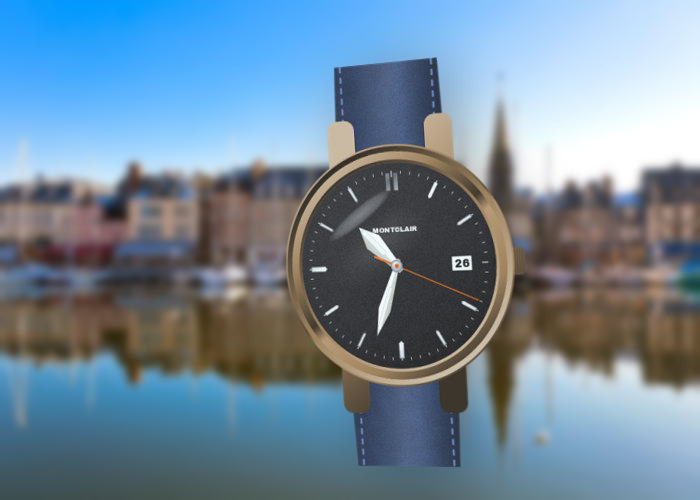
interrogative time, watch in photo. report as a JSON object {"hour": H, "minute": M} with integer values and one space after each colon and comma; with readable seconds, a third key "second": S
{"hour": 10, "minute": 33, "second": 19}
